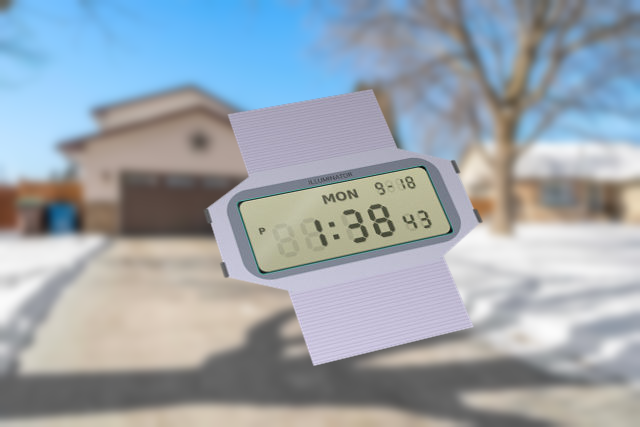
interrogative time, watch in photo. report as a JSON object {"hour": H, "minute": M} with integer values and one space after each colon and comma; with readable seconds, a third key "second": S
{"hour": 1, "minute": 38, "second": 43}
